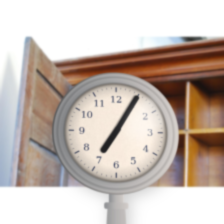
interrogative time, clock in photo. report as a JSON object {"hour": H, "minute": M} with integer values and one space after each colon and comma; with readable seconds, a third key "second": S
{"hour": 7, "minute": 5}
